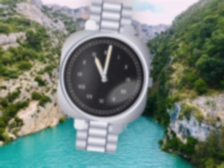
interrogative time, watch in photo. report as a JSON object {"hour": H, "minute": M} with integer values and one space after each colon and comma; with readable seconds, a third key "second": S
{"hour": 11, "minute": 1}
